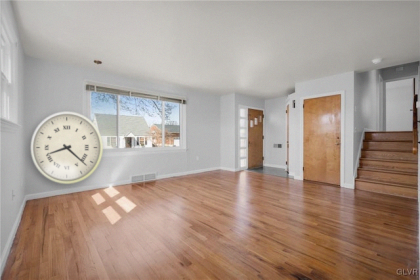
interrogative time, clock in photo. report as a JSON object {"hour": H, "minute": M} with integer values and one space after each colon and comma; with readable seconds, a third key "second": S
{"hour": 8, "minute": 22}
